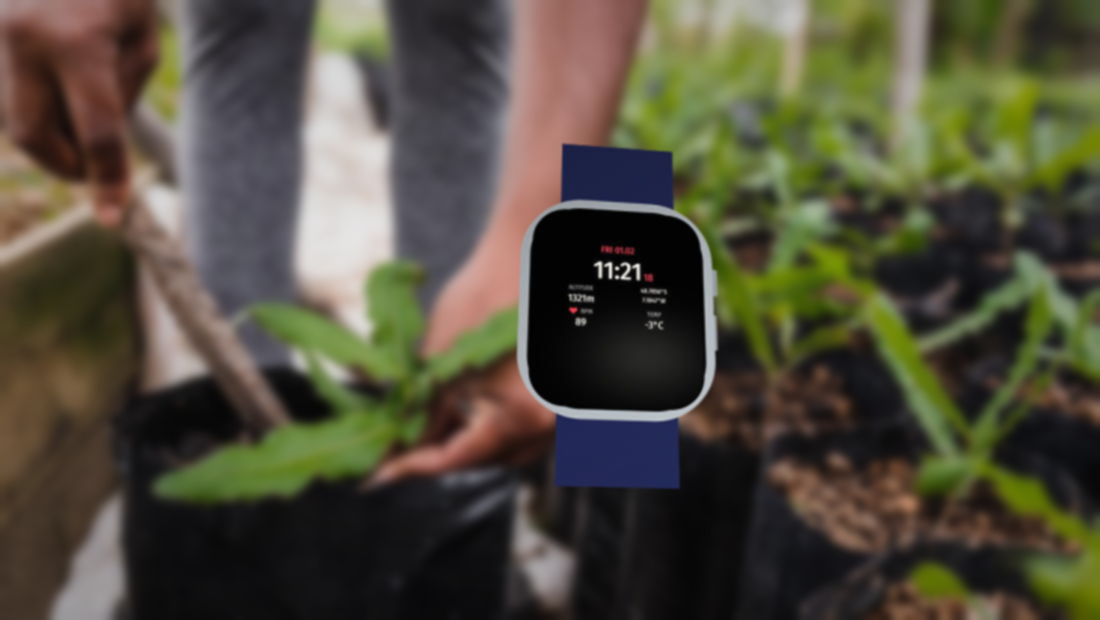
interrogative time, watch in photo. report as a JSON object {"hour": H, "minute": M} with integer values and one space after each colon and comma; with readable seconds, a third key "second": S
{"hour": 11, "minute": 21}
